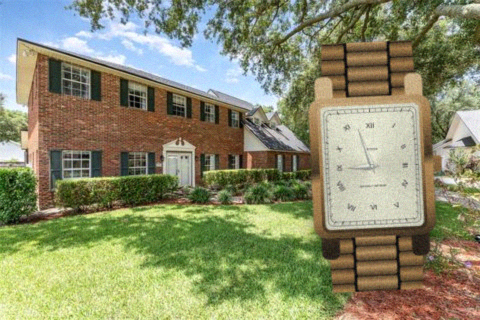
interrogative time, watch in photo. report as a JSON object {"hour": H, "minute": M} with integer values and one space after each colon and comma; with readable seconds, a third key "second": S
{"hour": 8, "minute": 57}
